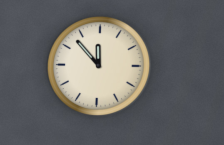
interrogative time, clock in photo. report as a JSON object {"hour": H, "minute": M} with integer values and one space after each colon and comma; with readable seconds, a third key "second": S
{"hour": 11, "minute": 53}
